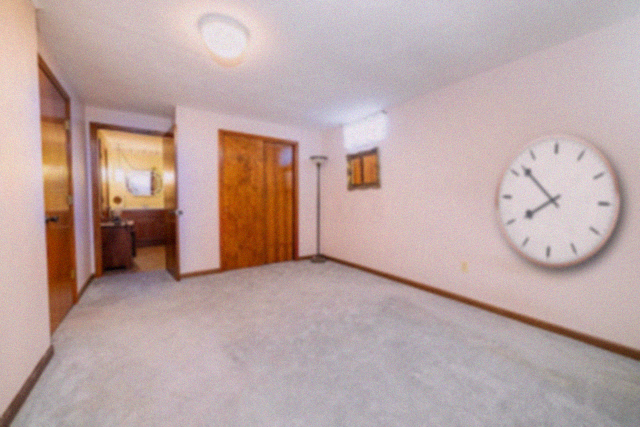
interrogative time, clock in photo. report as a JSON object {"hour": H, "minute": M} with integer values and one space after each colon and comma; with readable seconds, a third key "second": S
{"hour": 7, "minute": 52}
